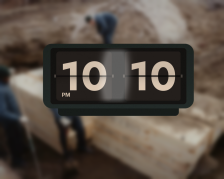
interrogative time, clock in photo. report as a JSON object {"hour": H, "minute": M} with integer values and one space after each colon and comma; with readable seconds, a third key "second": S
{"hour": 10, "minute": 10}
